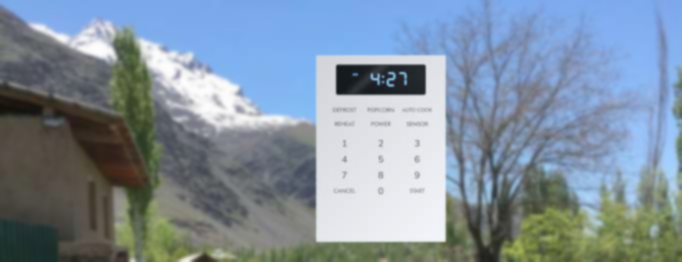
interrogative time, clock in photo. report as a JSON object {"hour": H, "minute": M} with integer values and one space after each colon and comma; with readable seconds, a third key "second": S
{"hour": 4, "minute": 27}
